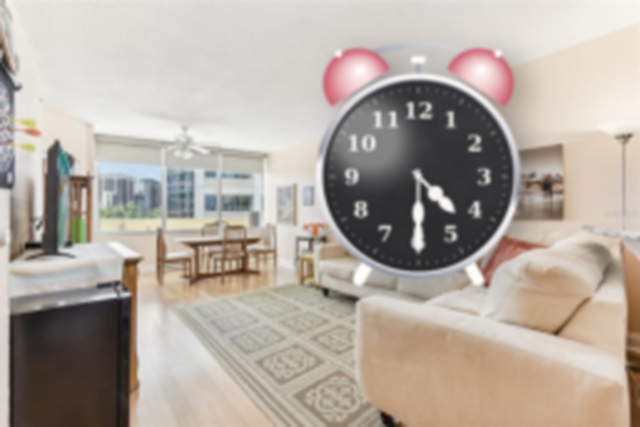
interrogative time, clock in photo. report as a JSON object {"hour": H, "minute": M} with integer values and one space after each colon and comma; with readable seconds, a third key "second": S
{"hour": 4, "minute": 30}
